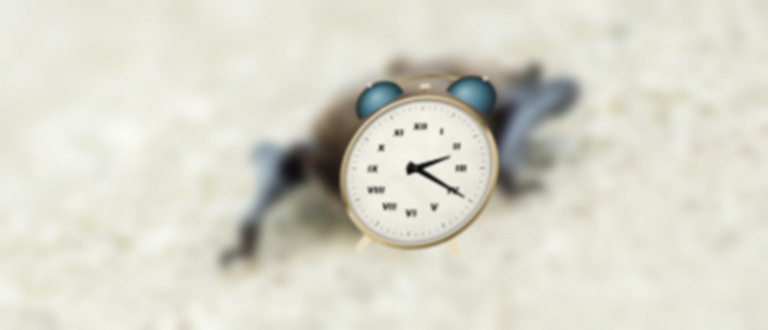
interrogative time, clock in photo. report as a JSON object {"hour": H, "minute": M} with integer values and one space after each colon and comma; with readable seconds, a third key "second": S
{"hour": 2, "minute": 20}
